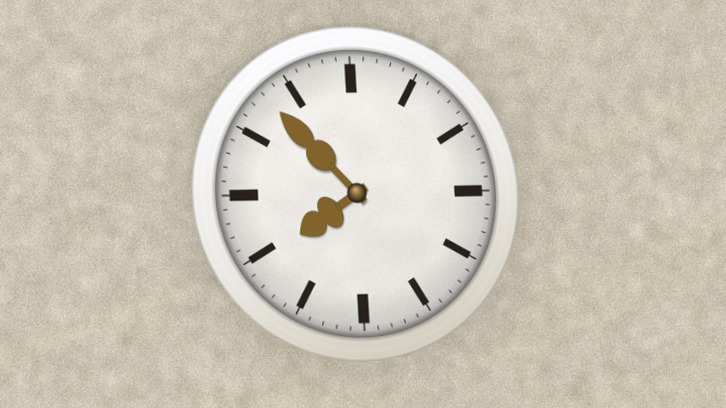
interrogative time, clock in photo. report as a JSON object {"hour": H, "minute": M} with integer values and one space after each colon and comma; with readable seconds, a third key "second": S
{"hour": 7, "minute": 53}
